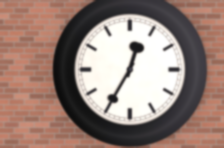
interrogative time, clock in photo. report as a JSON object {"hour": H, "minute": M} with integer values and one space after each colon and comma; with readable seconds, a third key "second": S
{"hour": 12, "minute": 35}
